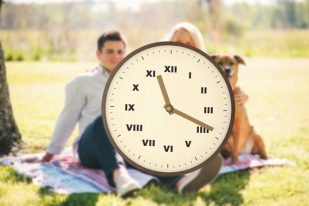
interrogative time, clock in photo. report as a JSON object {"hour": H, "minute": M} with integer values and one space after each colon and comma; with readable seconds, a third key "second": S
{"hour": 11, "minute": 19}
